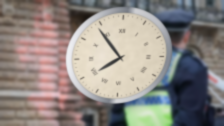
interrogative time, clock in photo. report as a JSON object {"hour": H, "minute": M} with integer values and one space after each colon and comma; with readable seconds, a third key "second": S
{"hour": 7, "minute": 54}
